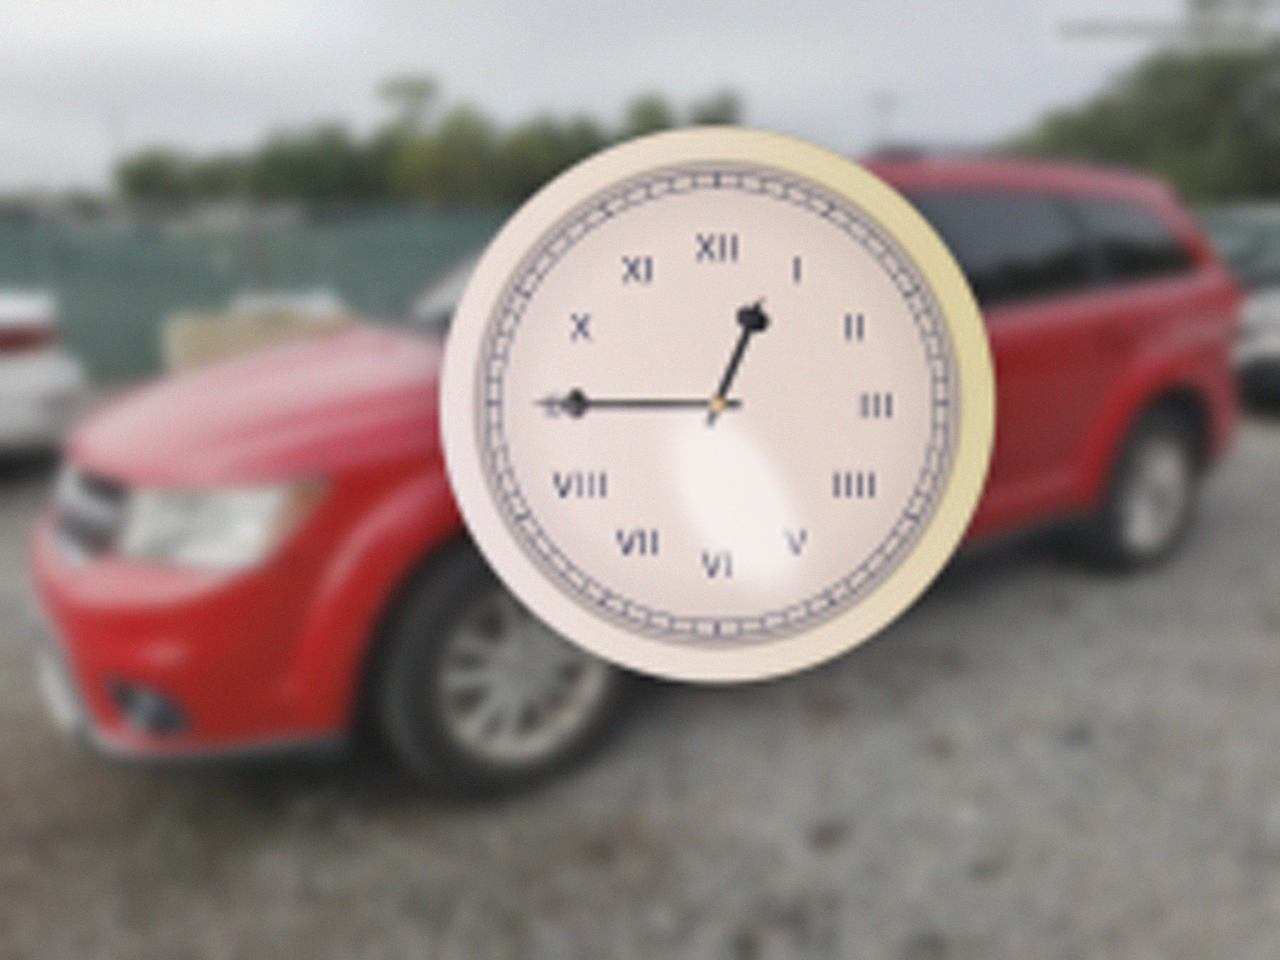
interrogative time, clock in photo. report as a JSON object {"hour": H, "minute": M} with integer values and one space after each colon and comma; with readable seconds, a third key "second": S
{"hour": 12, "minute": 45}
